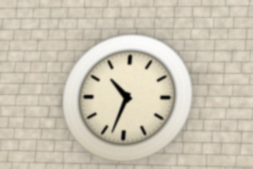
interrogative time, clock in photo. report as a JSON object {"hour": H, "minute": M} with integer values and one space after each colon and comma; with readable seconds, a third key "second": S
{"hour": 10, "minute": 33}
